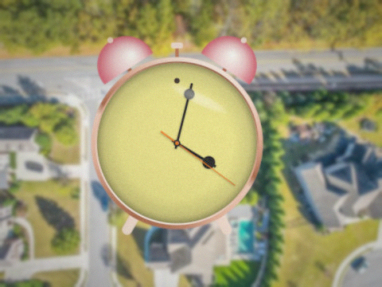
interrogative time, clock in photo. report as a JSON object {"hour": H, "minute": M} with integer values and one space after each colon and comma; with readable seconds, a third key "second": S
{"hour": 4, "minute": 2, "second": 21}
